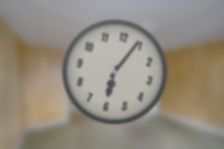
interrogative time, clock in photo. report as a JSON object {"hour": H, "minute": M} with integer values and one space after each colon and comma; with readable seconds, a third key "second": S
{"hour": 6, "minute": 4}
